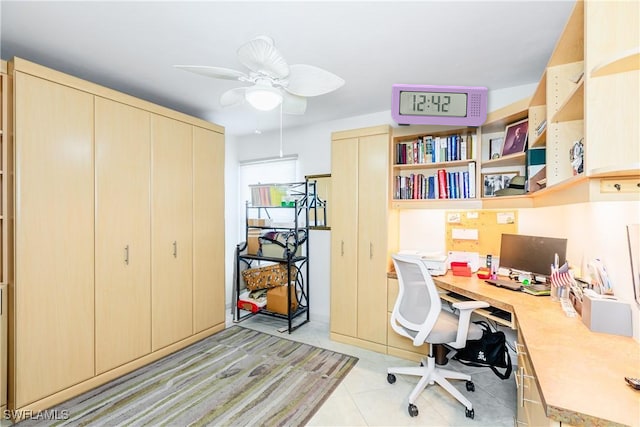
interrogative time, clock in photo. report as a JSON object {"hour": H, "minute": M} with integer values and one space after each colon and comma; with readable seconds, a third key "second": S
{"hour": 12, "minute": 42}
